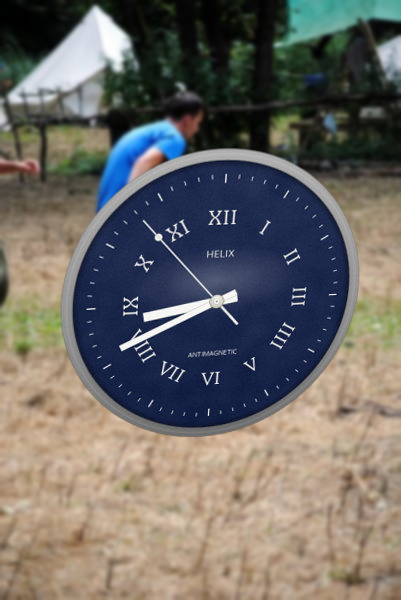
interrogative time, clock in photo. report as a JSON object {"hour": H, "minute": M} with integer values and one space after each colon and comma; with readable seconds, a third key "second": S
{"hour": 8, "minute": 40, "second": 53}
